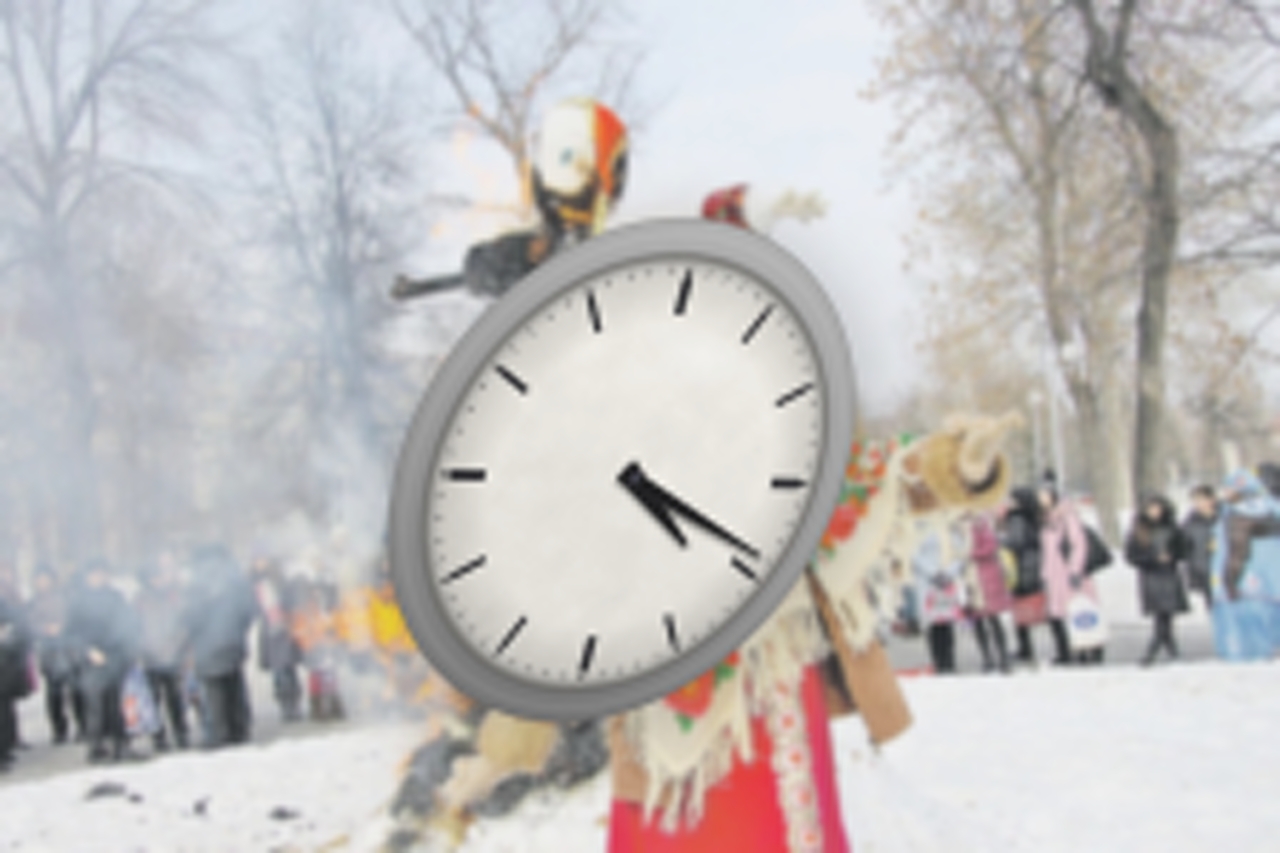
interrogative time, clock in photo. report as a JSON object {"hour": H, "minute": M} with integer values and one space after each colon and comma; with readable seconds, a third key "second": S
{"hour": 4, "minute": 19}
